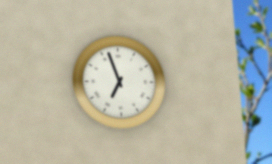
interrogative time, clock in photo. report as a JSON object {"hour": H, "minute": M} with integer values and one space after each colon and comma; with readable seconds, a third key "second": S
{"hour": 6, "minute": 57}
